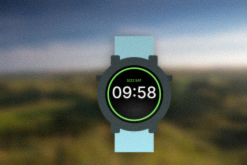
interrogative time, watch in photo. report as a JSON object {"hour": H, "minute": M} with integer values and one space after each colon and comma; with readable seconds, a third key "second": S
{"hour": 9, "minute": 58}
